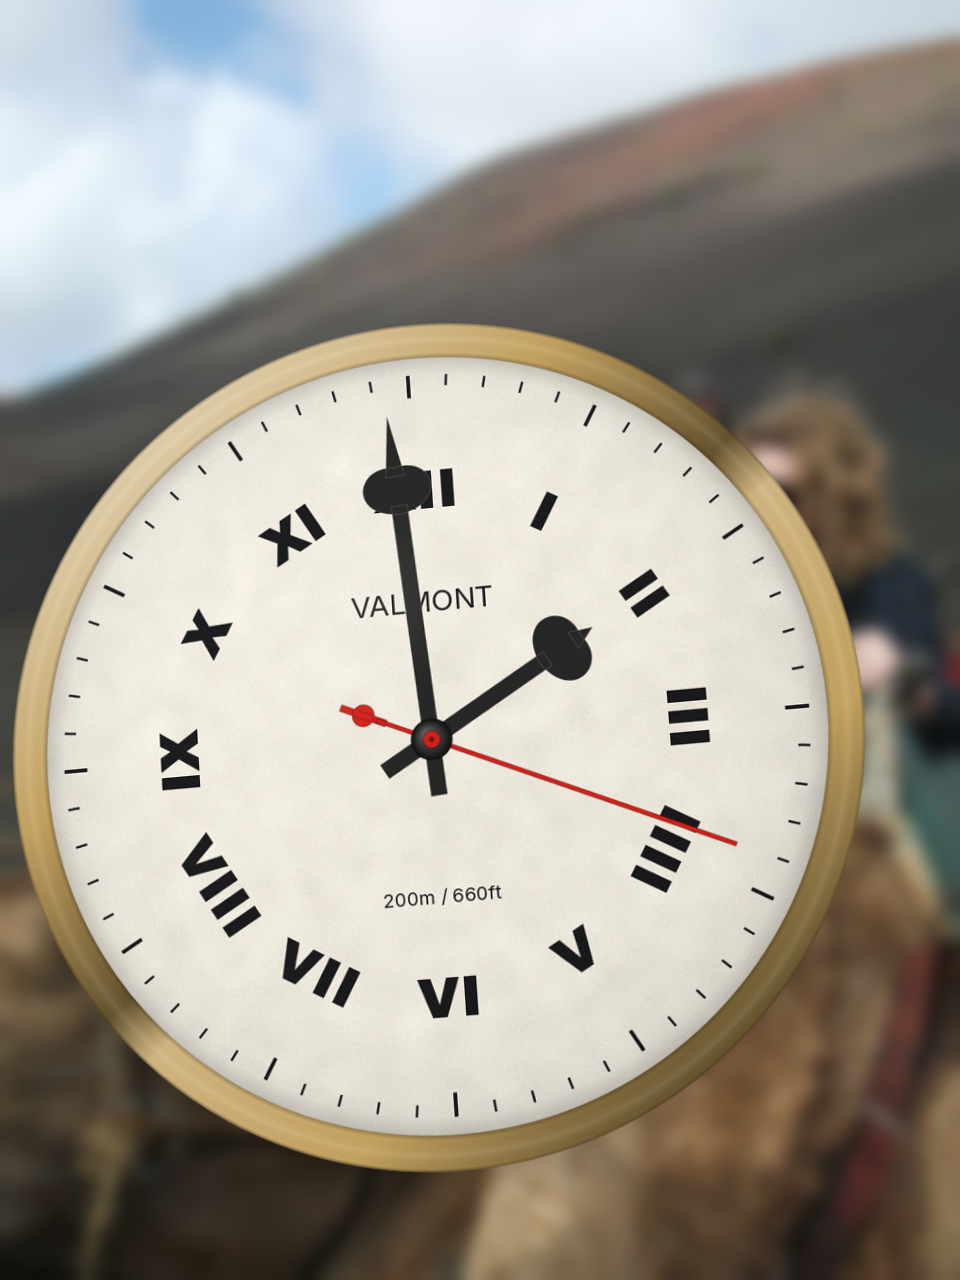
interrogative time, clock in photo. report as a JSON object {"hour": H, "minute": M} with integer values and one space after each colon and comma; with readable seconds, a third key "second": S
{"hour": 1, "minute": 59, "second": 19}
